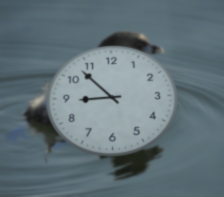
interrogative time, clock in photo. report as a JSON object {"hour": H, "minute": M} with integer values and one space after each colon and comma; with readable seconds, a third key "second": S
{"hour": 8, "minute": 53}
